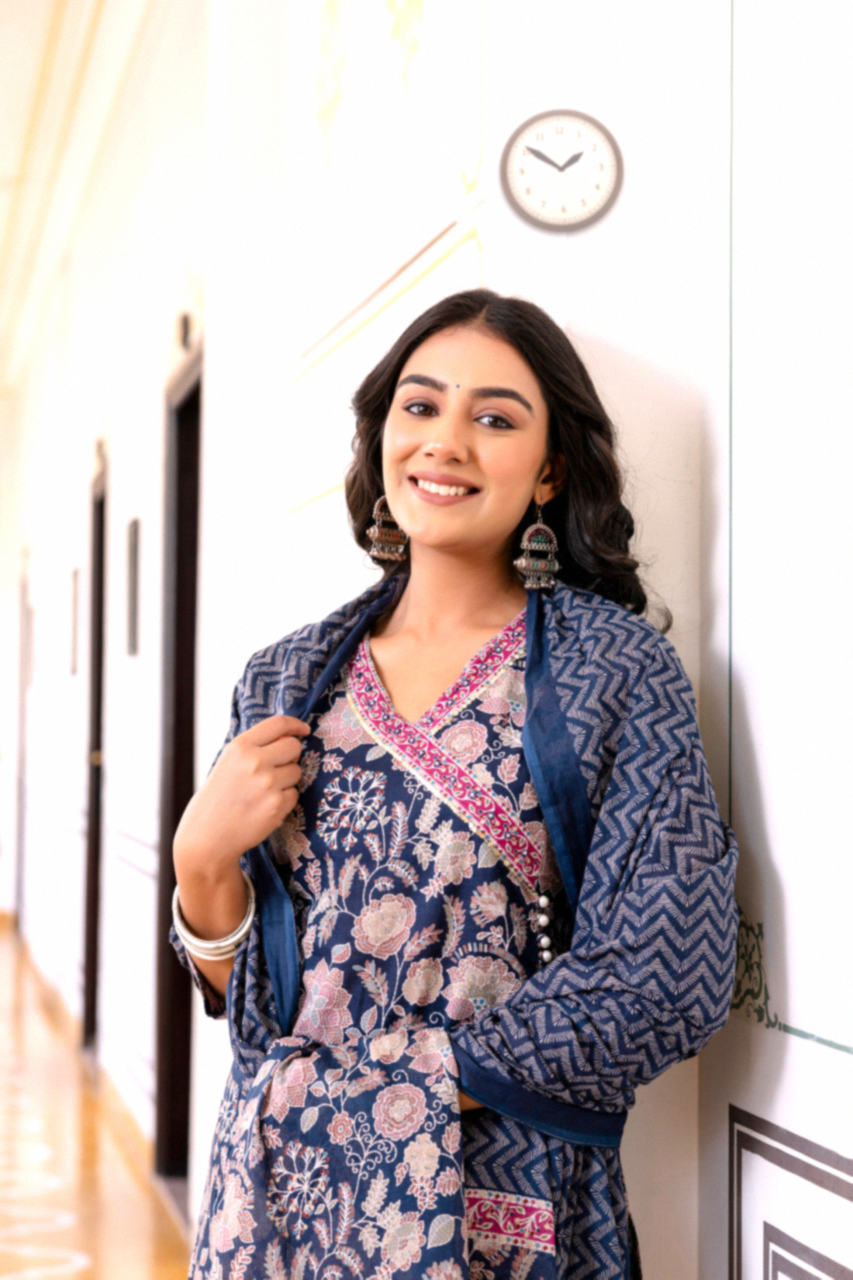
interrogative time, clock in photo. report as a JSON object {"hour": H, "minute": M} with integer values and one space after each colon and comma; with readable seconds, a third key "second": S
{"hour": 1, "minute": 51}
